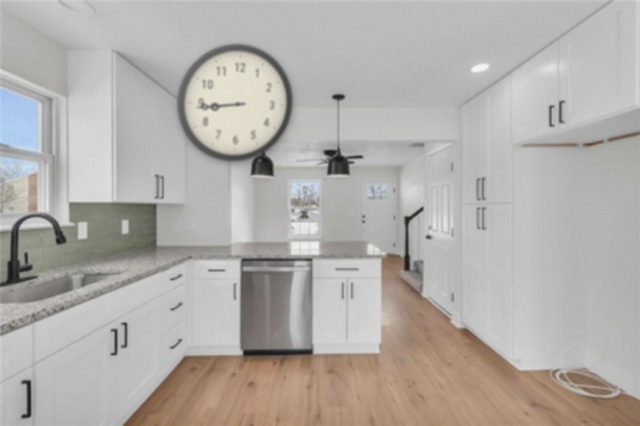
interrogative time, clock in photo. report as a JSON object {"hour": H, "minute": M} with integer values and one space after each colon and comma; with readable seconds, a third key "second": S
{"hour": 8, "minute": 44}
